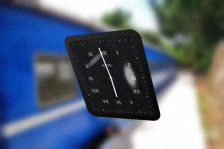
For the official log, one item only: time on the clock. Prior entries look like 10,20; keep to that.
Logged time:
5,59
